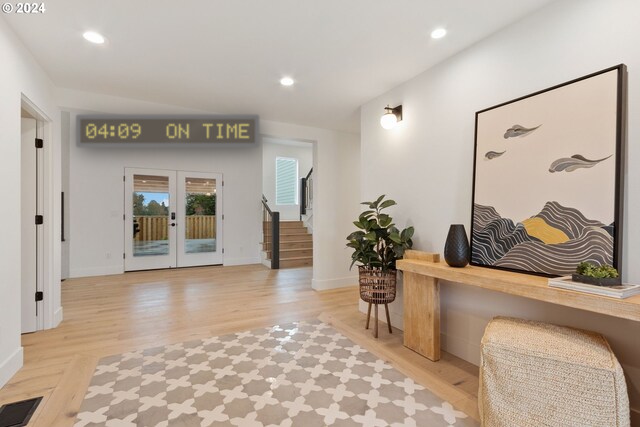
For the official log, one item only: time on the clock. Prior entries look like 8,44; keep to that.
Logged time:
4,09
